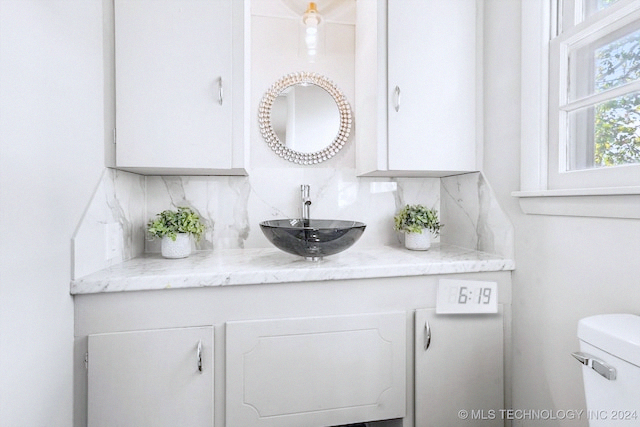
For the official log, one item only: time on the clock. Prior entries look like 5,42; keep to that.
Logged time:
6,19
